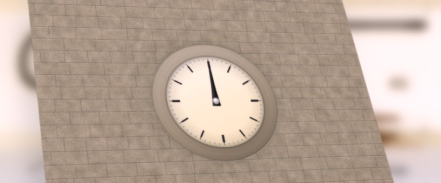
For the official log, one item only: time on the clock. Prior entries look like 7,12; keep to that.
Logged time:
12,00
